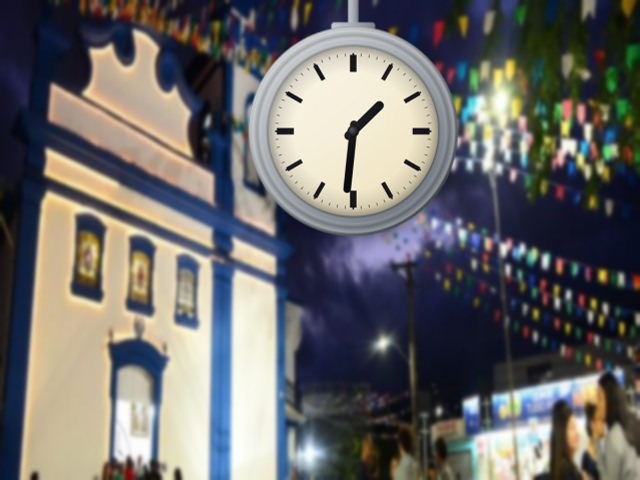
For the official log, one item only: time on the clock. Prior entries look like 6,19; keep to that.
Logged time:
1,31
